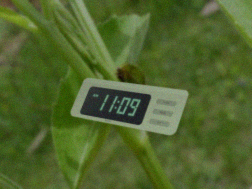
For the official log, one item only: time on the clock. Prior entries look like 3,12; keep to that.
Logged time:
11,09
